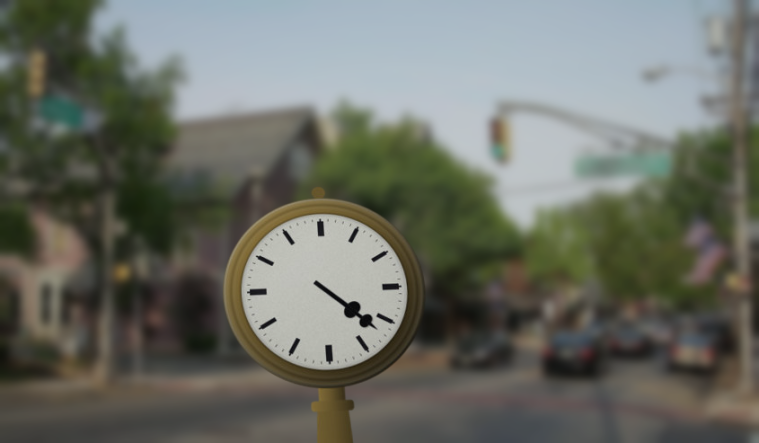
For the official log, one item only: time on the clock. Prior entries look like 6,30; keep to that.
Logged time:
4,22
